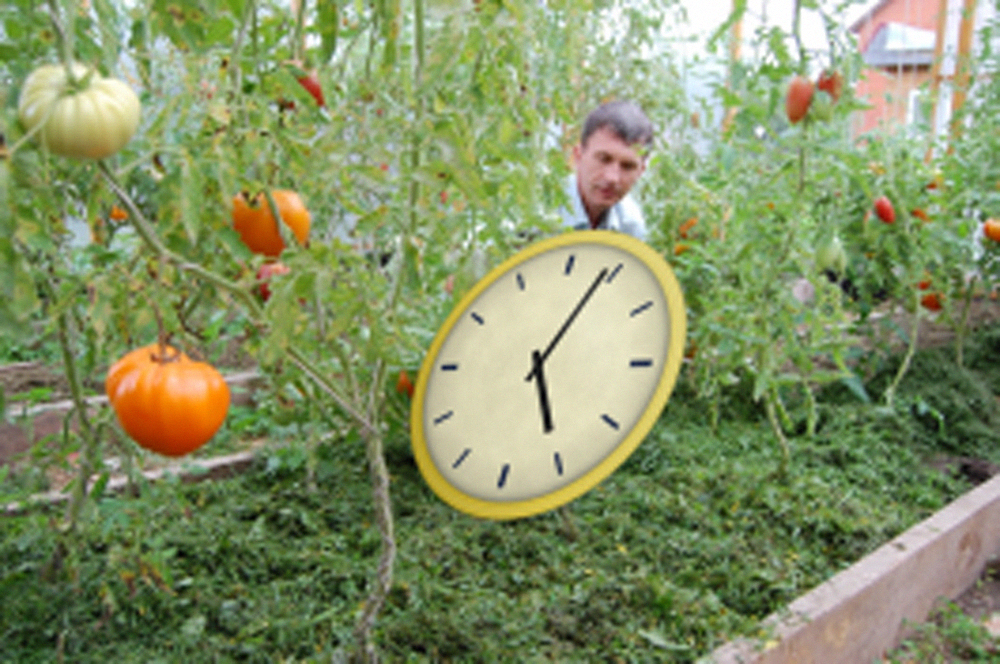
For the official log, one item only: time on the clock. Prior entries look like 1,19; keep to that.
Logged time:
5,04
